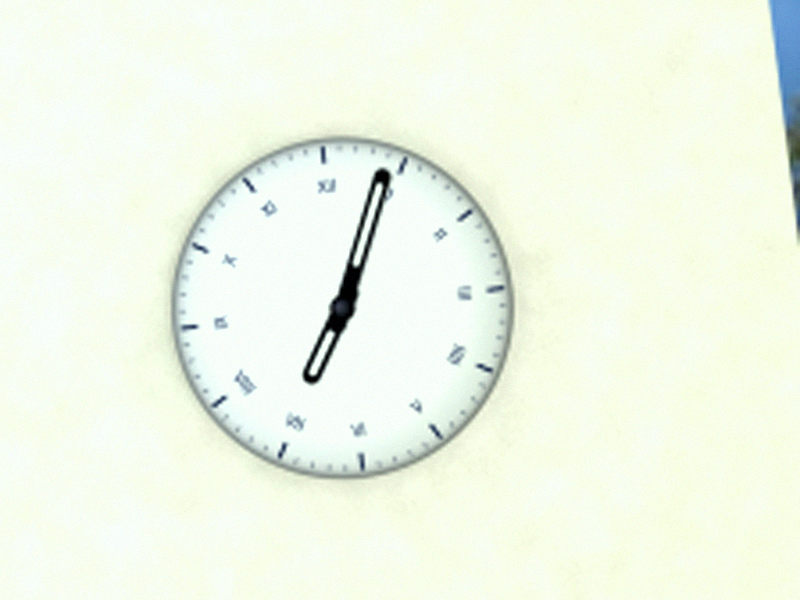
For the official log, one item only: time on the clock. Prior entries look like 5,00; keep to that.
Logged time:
7,04
